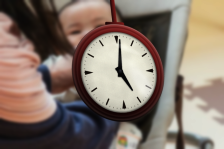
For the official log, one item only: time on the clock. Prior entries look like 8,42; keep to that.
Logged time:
5,01
